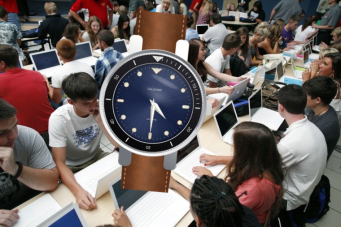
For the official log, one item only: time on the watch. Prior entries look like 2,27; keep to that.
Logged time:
4,30
